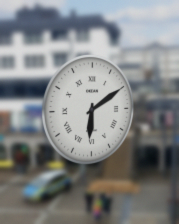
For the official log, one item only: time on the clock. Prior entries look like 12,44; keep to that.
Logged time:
6,10
